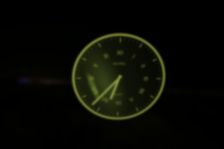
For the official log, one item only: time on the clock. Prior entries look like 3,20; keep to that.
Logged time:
6,37
